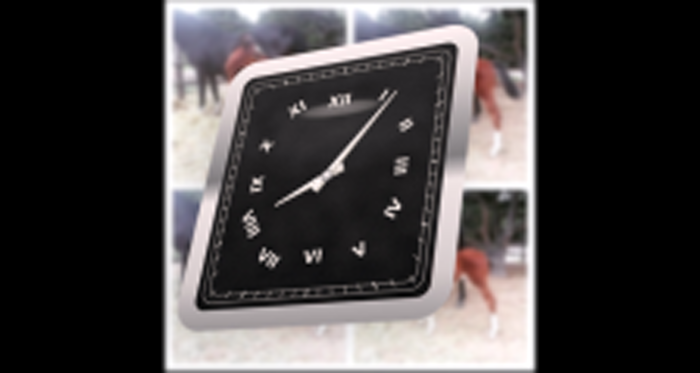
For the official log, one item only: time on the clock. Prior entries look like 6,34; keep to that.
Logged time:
8,06
